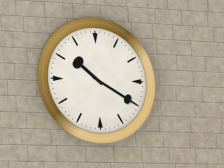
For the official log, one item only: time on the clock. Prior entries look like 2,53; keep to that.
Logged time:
10,20
